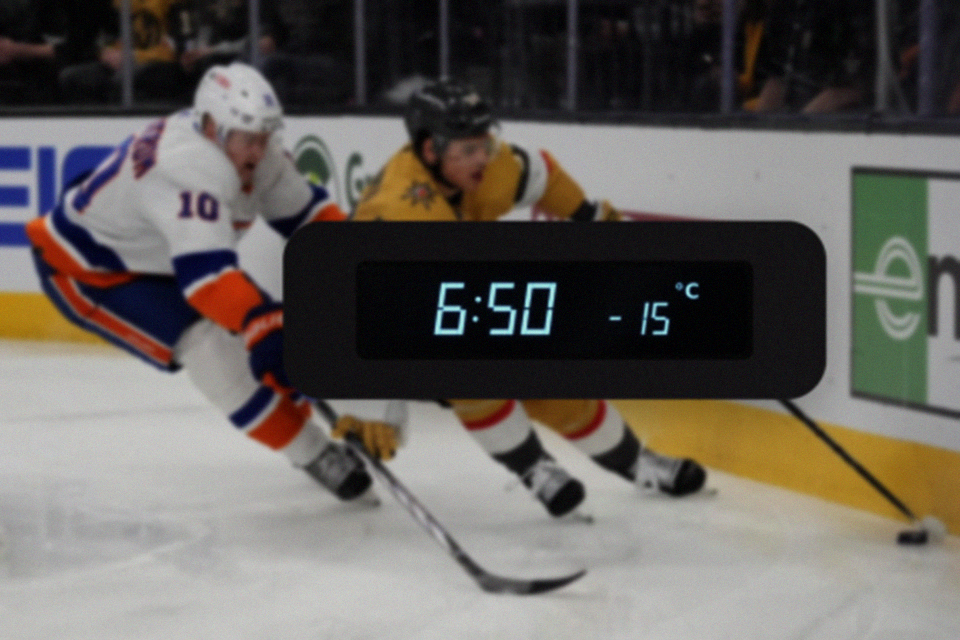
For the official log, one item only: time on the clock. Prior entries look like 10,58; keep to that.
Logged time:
6,50
